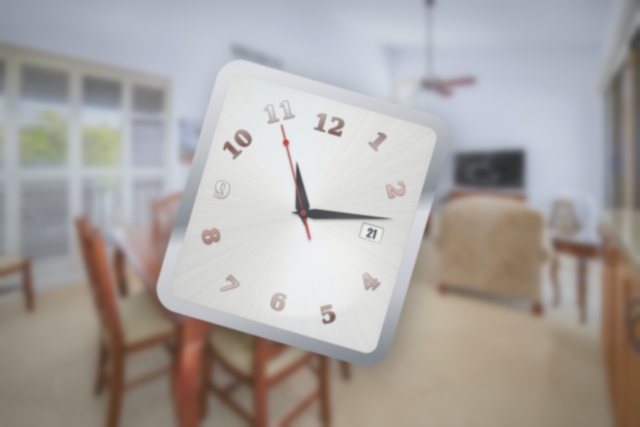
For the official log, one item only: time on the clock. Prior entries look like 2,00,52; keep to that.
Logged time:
11,12,55
